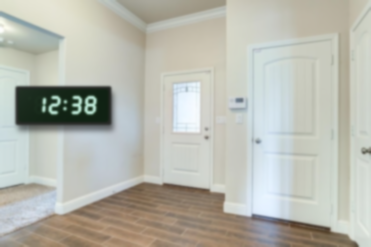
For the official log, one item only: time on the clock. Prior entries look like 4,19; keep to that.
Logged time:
12,38
